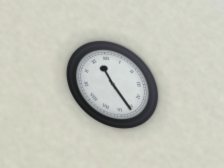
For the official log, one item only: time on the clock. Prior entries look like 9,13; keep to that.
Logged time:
11,26
